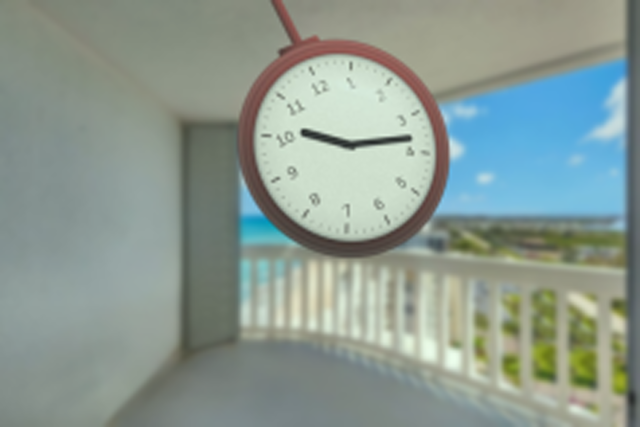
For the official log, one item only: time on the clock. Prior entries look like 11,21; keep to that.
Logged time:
10,18
